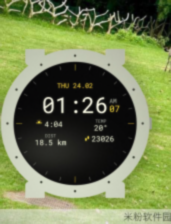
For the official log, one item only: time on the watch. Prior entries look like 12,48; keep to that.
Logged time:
1,26
